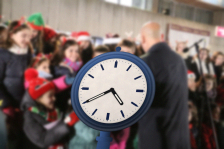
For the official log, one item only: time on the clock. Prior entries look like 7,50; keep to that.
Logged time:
4,40
